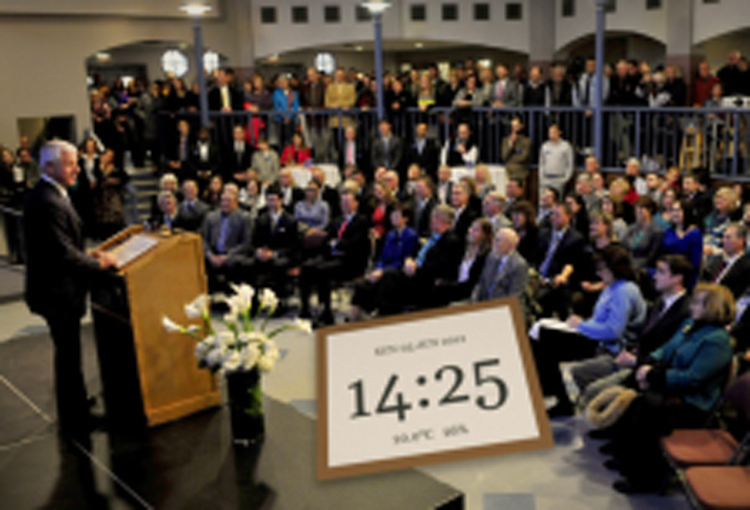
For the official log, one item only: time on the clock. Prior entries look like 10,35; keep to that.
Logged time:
14,25
